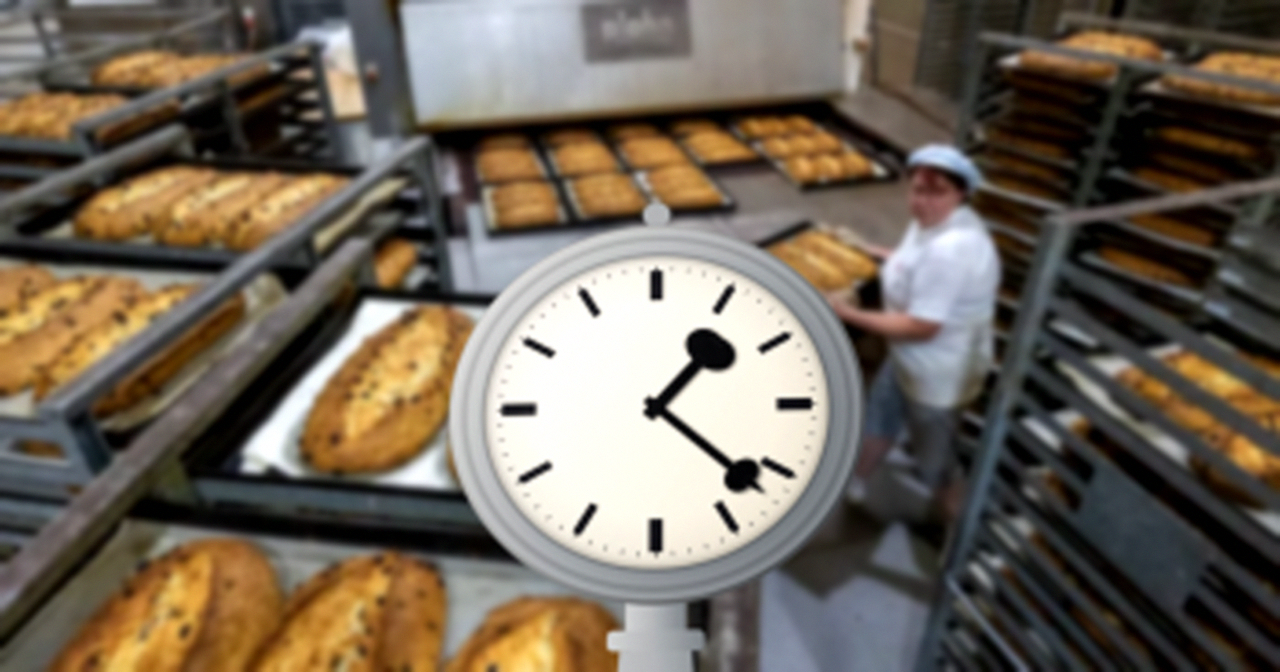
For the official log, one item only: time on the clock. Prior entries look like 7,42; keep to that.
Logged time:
1,22
